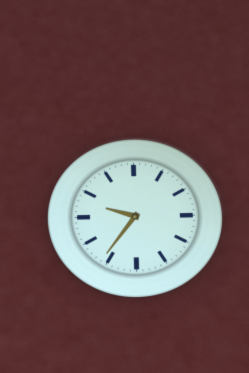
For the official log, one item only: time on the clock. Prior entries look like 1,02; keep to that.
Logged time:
9,36
